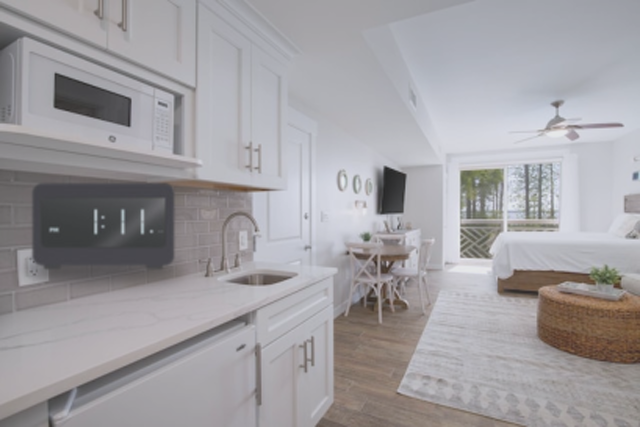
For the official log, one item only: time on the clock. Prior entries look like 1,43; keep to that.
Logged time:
1,11
